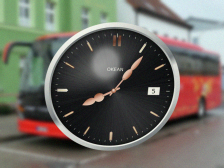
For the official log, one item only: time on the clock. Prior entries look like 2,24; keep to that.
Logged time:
8,06
